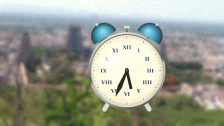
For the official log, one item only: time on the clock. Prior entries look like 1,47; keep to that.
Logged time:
5,34
